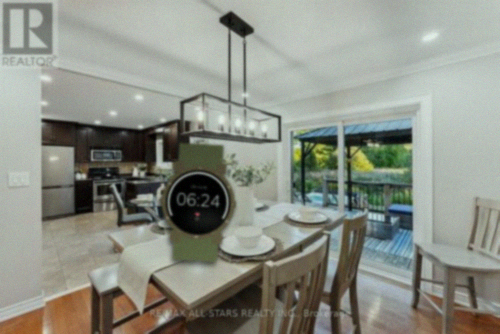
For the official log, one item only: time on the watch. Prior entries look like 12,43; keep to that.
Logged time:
6,24
